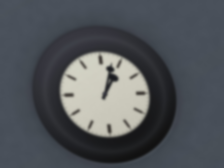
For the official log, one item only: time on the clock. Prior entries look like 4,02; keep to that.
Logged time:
1,03
